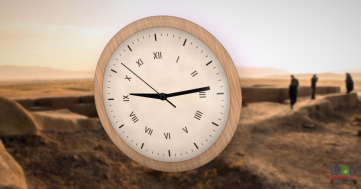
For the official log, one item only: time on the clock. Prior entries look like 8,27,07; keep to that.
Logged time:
9,13,52
